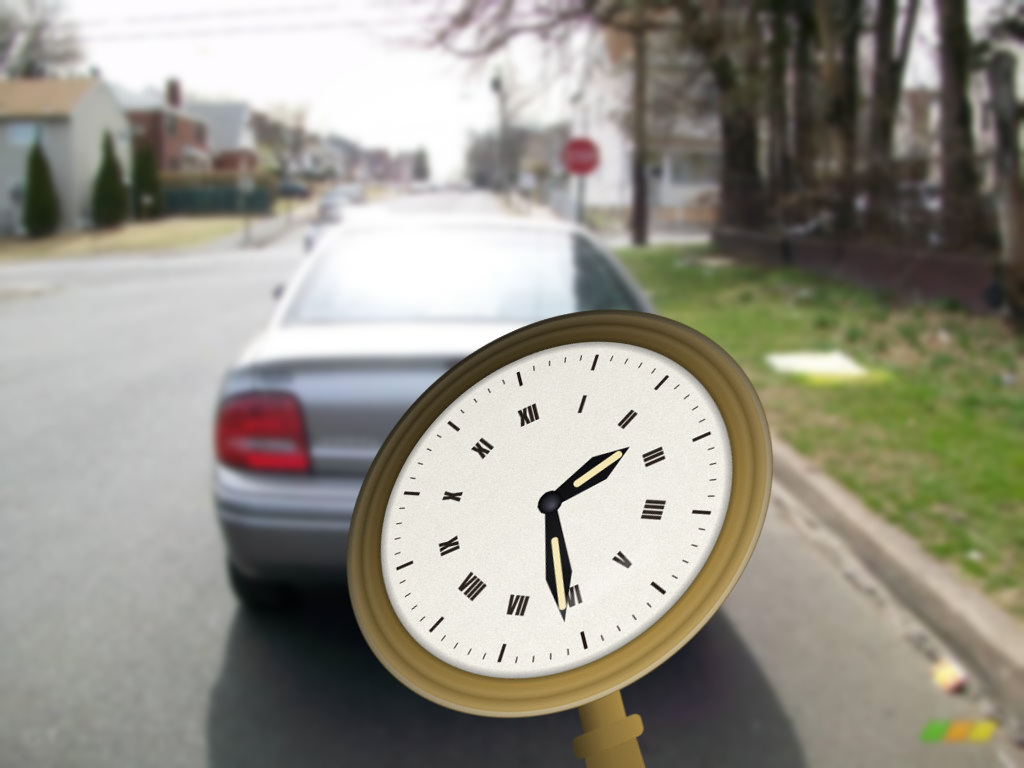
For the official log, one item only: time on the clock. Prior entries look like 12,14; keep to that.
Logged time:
2,31
